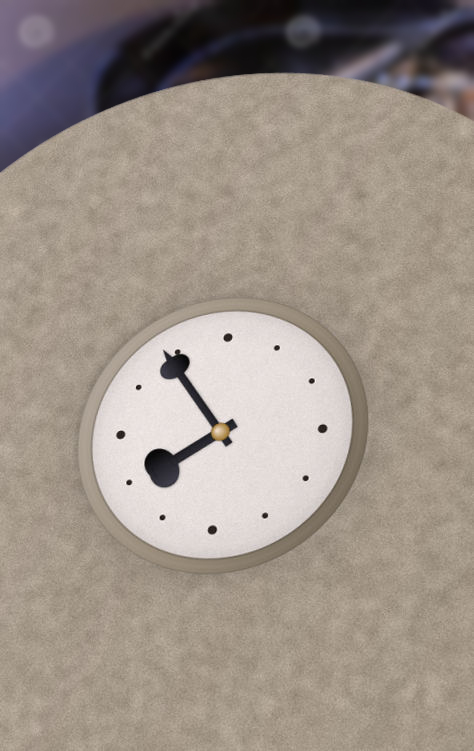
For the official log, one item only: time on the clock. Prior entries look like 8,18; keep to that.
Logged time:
7,54
